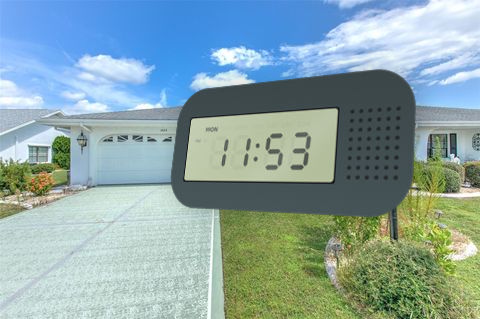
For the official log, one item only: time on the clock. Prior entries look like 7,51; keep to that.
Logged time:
11,53
